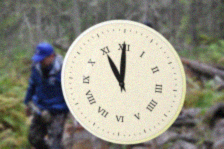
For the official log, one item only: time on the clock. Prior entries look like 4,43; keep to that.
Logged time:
11,00
